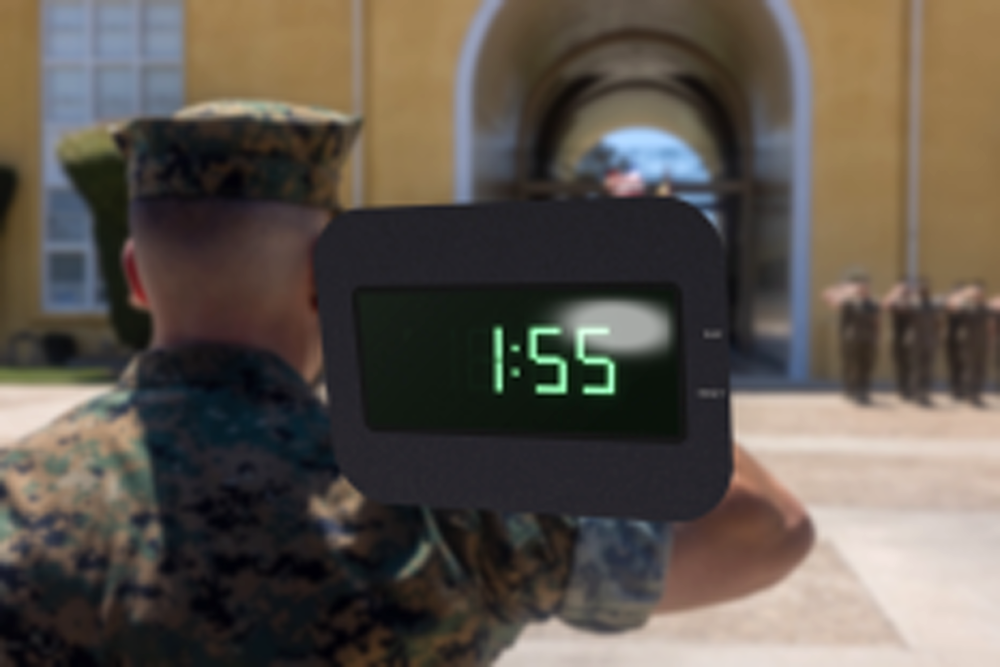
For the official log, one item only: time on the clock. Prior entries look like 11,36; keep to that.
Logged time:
1,55
